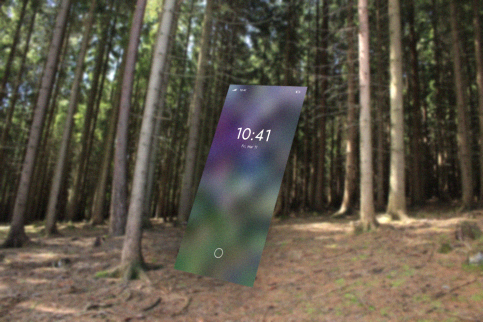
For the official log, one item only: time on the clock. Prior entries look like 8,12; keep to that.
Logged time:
10,41
